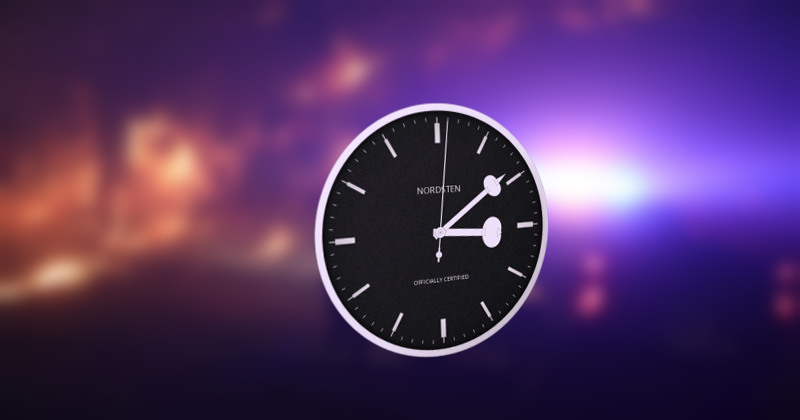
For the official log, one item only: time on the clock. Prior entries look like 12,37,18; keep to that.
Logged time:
3,09,01
